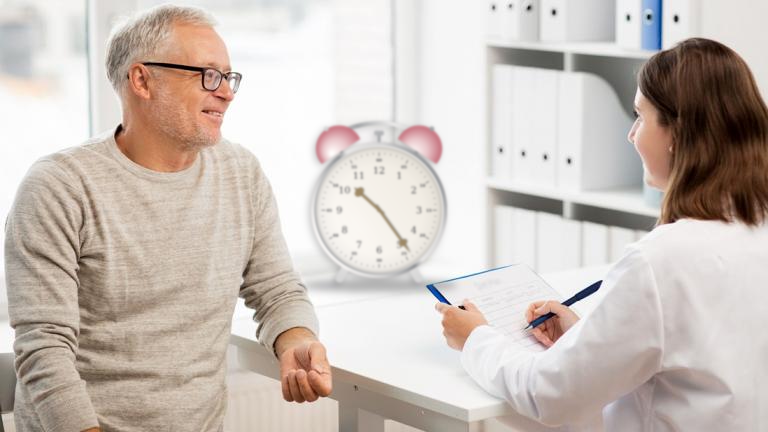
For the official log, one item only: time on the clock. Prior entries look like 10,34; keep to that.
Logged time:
10,24
